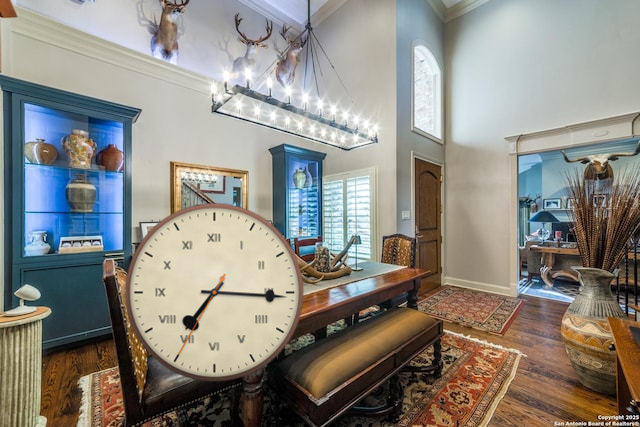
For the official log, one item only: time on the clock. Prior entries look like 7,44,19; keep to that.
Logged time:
7,15,35
